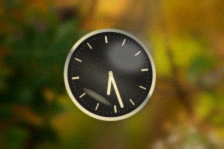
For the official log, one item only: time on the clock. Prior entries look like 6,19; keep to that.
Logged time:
6,28
